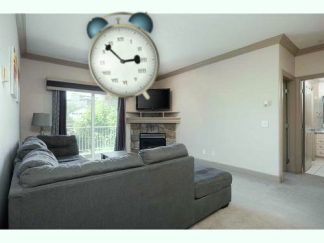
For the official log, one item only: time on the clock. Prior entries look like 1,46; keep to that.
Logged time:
2,53
